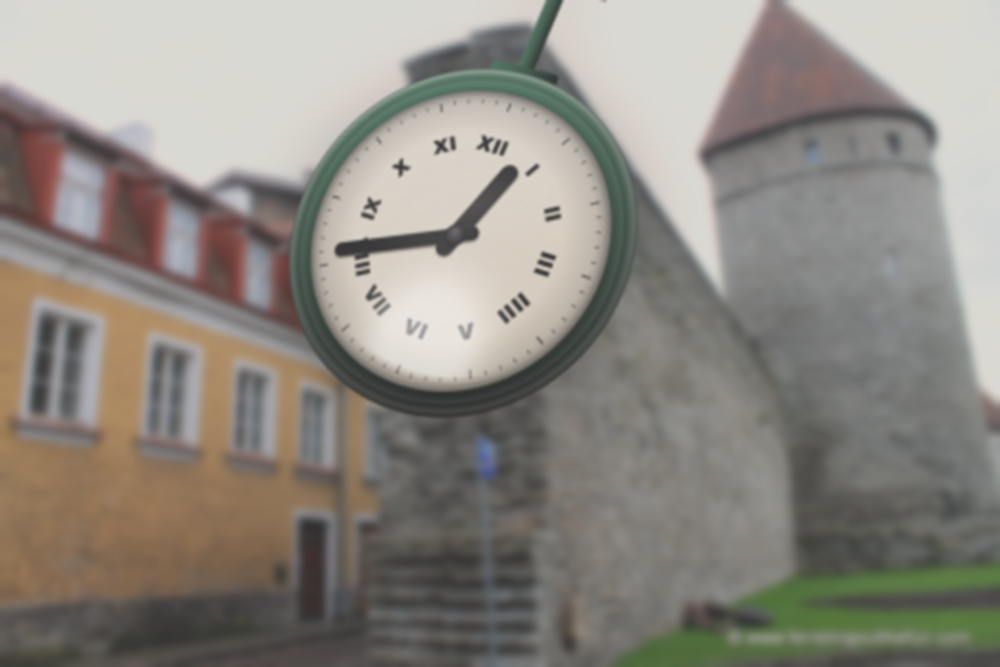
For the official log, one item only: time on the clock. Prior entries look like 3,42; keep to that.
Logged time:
12,41
